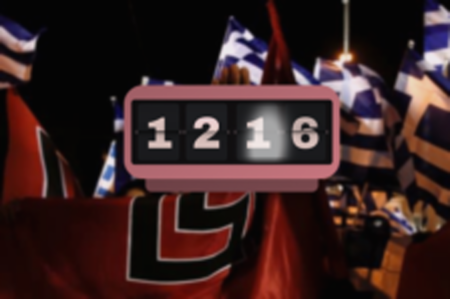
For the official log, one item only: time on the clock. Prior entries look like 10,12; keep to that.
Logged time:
12,16
